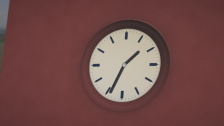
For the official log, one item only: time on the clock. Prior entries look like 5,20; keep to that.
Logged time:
1,34
